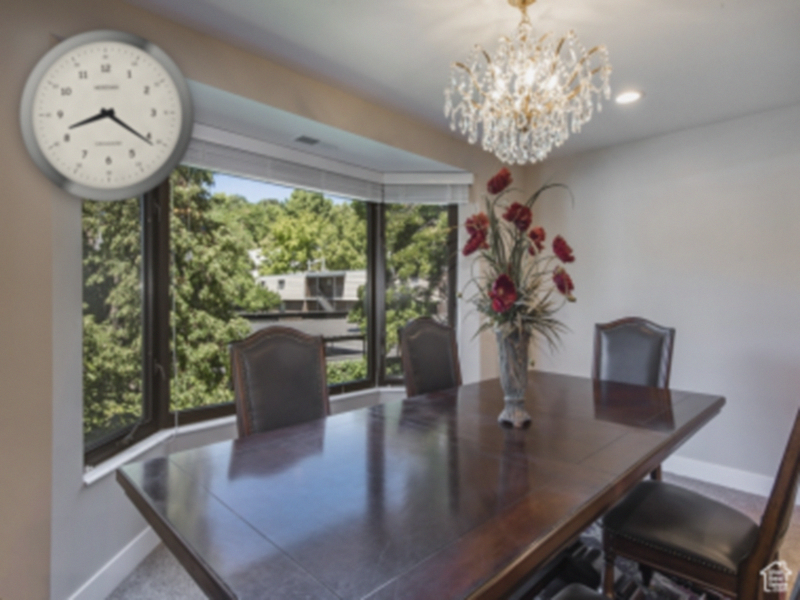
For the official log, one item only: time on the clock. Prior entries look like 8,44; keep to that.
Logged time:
8,21
